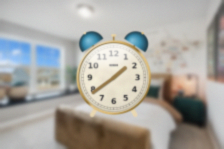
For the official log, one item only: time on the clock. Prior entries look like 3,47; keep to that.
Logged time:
1,39
